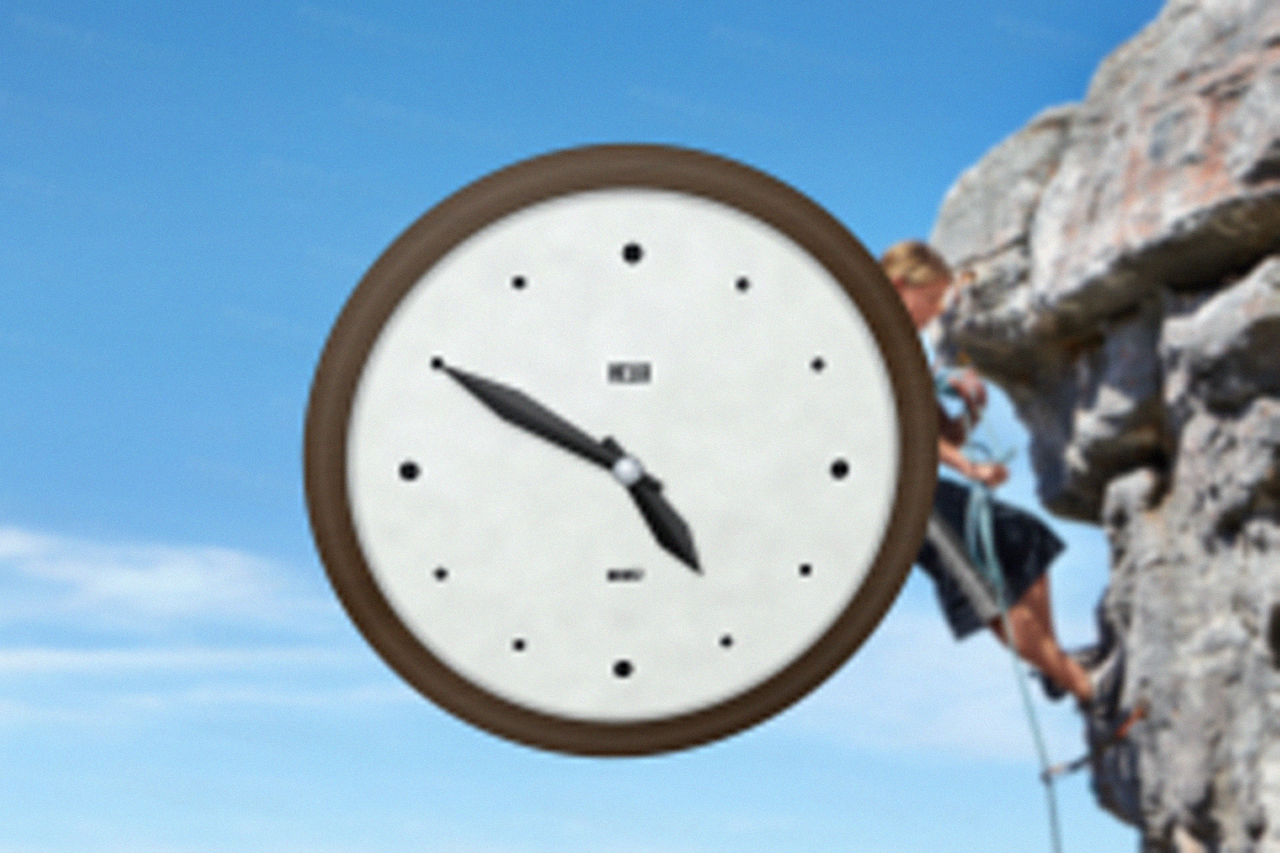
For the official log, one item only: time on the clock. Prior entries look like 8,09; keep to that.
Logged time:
4,50
